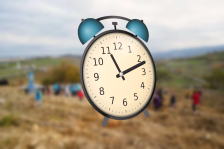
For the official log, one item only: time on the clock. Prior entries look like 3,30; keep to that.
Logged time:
11,12
